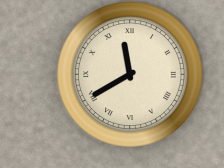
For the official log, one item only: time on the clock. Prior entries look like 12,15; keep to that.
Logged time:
11,40
